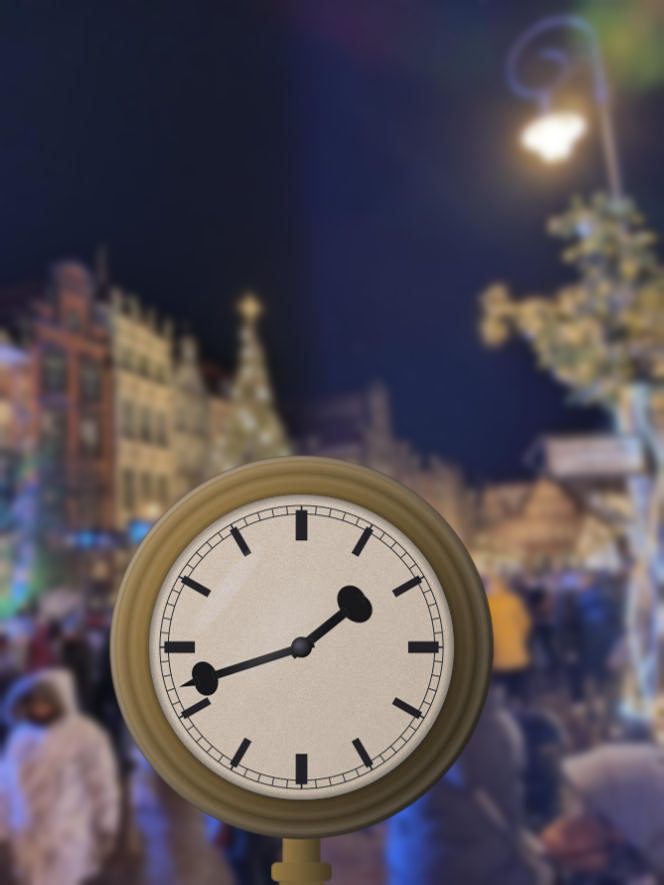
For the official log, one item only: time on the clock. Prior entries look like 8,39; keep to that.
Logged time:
1,42
